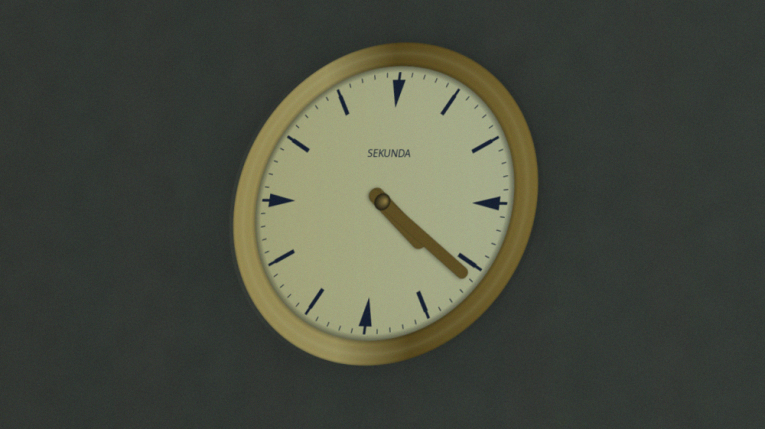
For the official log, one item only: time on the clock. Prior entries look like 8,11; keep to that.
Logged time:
4,21
